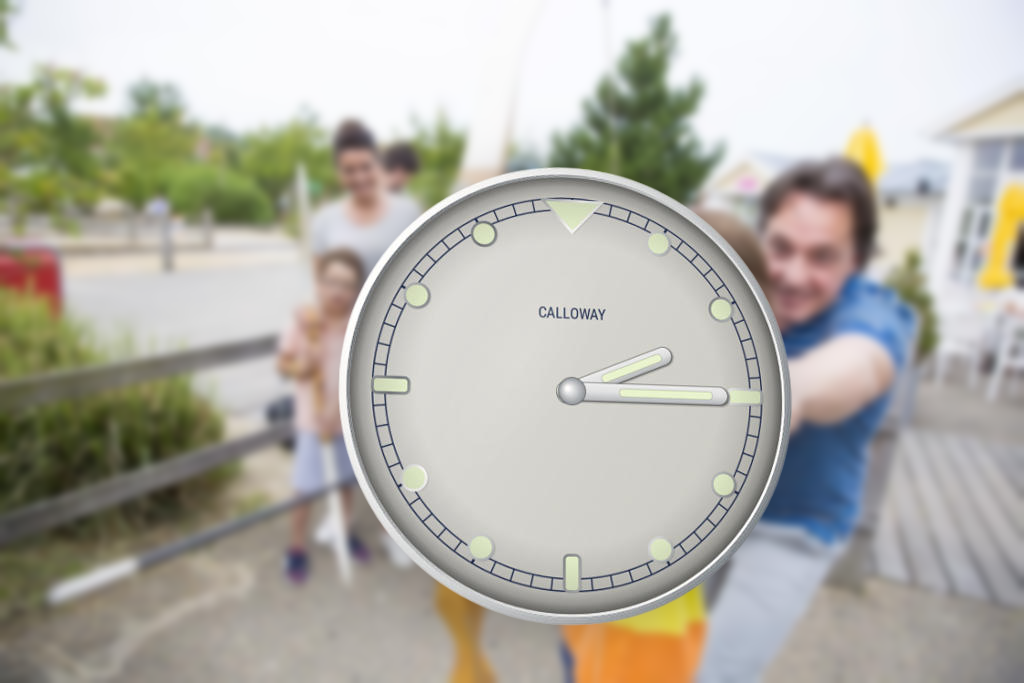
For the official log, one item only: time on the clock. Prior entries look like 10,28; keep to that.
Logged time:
2,15
